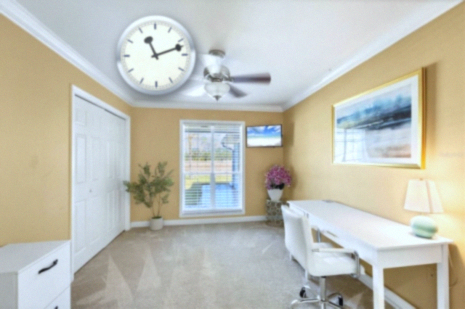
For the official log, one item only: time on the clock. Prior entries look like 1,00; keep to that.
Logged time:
11,12
